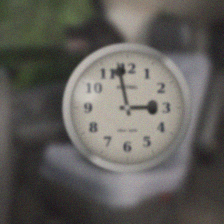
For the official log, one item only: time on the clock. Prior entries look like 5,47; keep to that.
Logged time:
2,58
